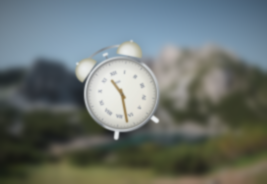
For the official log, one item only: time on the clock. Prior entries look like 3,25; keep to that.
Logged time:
11,32
